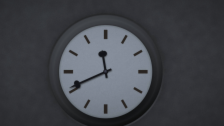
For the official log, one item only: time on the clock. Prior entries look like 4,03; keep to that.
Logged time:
11,41
